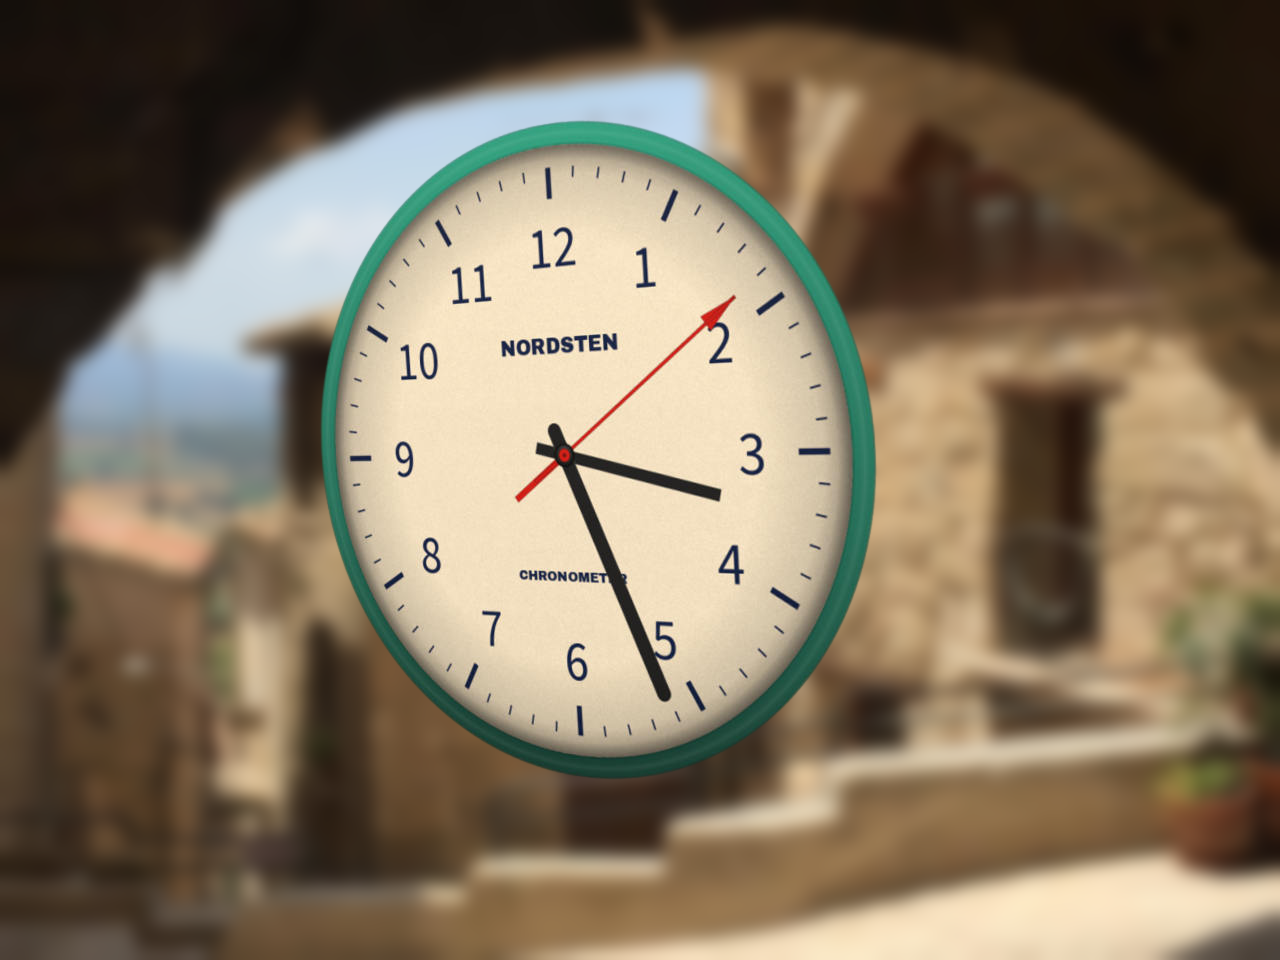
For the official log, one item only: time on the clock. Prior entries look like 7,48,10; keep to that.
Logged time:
3,26,09
